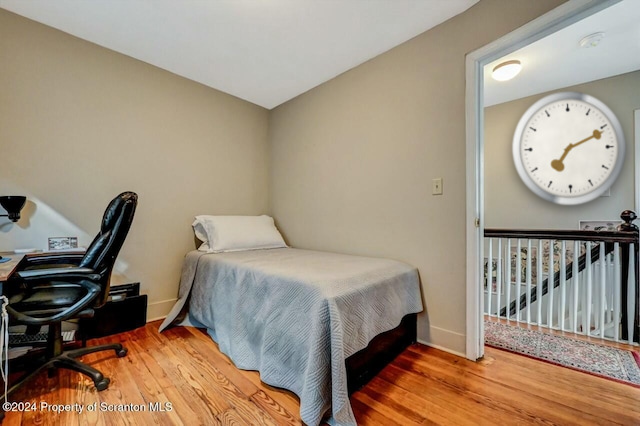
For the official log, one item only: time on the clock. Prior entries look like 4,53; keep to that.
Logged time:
7,11
